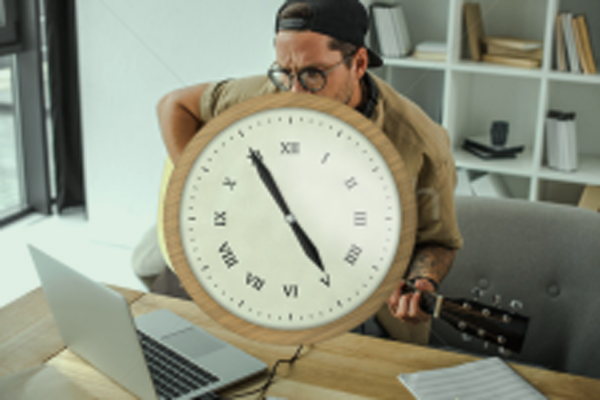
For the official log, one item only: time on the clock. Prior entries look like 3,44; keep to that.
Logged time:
4,55
